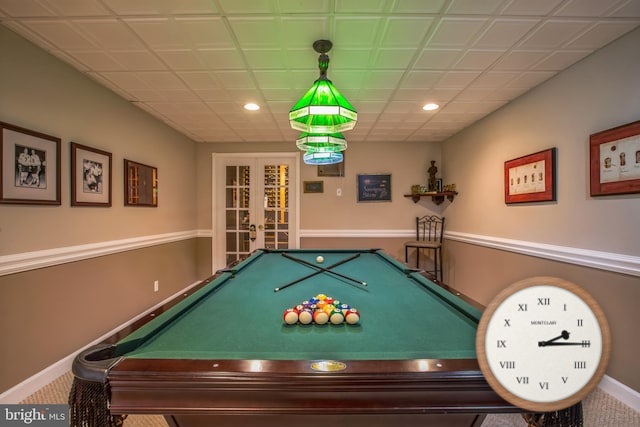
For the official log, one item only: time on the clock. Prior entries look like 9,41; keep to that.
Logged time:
2,15
